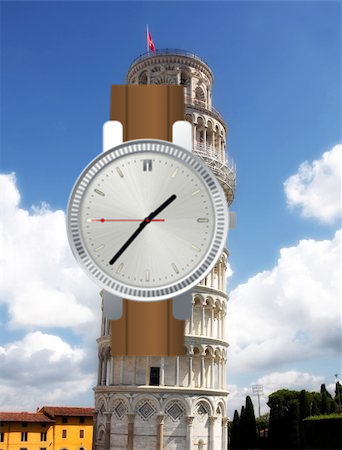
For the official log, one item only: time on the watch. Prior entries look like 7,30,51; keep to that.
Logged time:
1,36,45
